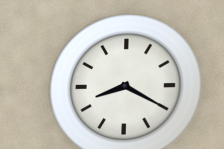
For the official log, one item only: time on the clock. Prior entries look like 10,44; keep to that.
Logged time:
8,20
